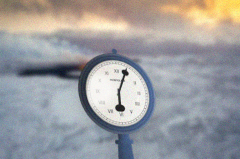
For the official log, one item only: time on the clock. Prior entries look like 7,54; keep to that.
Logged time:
6,04
